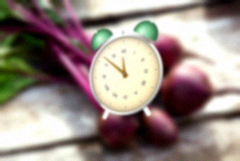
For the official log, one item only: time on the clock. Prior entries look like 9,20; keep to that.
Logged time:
11,52
